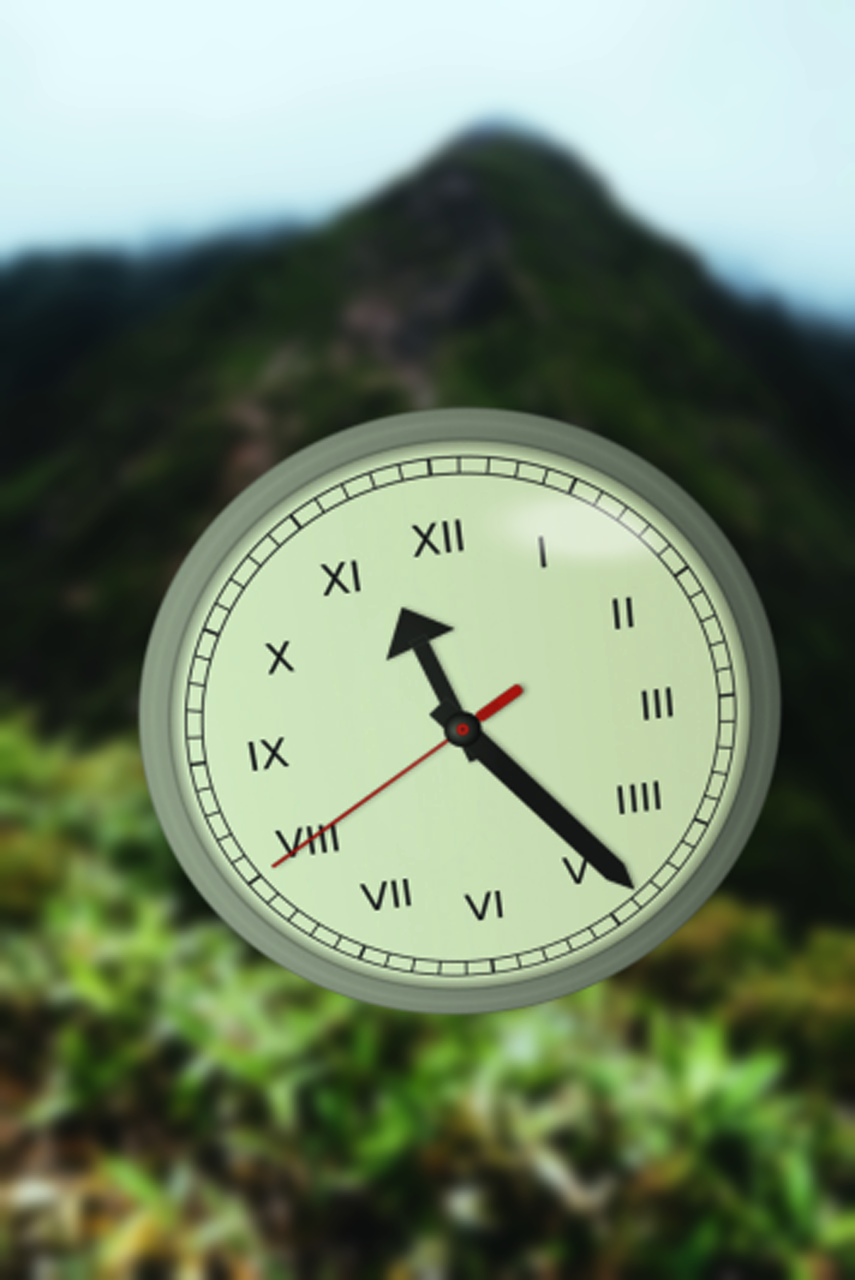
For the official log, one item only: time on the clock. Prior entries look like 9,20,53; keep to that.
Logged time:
11,23,40
